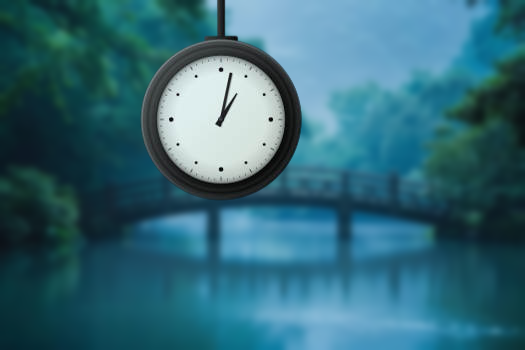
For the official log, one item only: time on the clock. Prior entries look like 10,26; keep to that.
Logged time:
1,02
